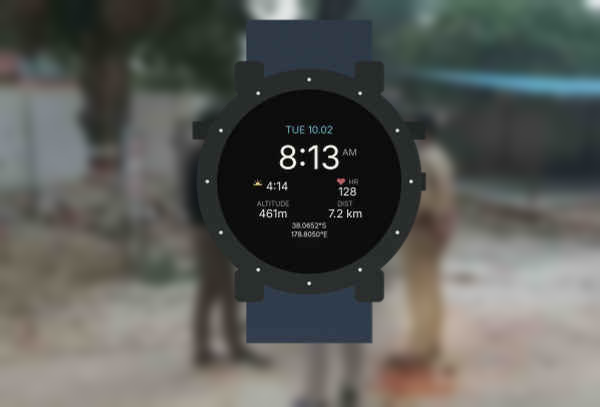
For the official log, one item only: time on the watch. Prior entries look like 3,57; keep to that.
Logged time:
8,13
